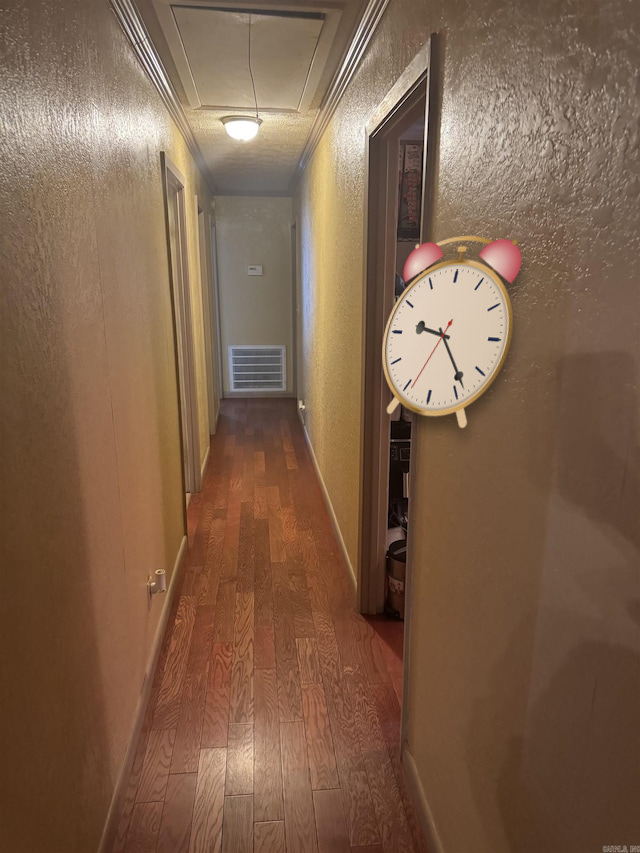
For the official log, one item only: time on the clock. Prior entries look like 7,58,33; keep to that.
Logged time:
9,23,34
